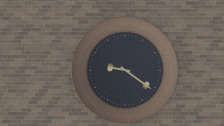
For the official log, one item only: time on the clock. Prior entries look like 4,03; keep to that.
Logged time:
9,21
